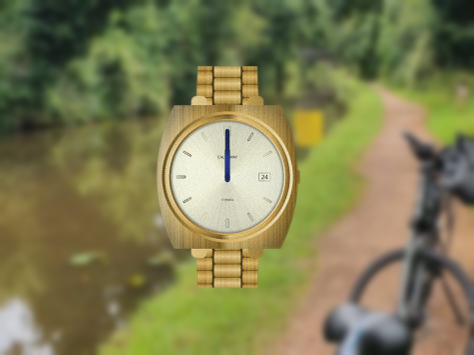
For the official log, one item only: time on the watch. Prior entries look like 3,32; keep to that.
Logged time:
12,00
